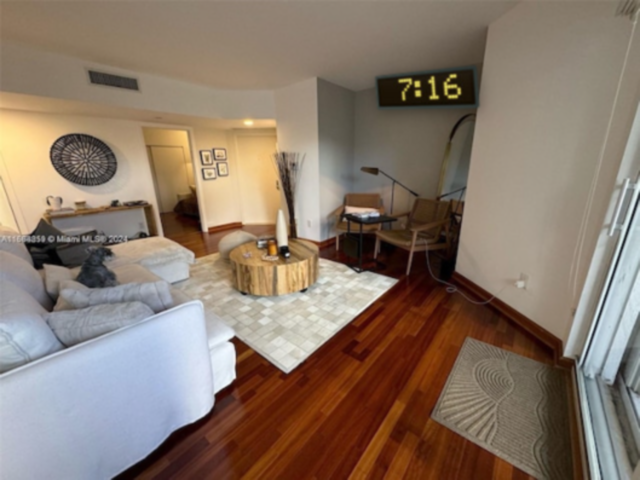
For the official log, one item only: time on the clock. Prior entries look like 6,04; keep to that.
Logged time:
7,16
